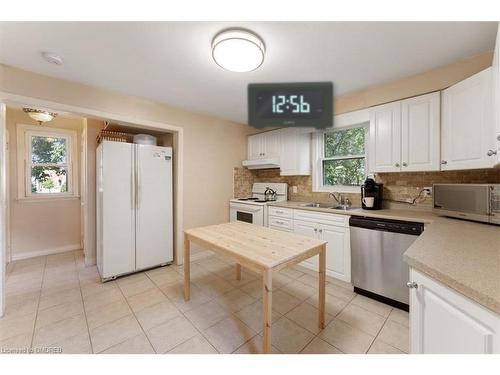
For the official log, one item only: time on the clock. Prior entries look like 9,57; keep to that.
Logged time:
12,56
